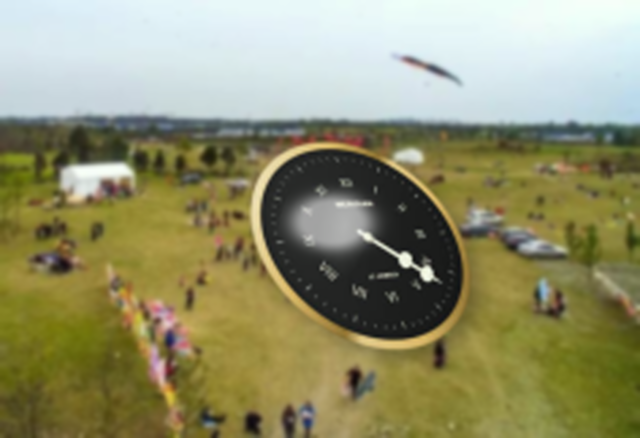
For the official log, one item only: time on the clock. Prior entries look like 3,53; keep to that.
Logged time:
4,22
